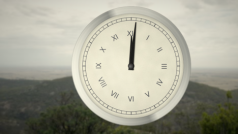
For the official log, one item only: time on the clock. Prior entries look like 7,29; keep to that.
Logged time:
12,01
